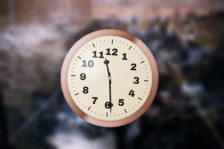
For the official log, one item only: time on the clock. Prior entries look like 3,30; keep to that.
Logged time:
11,29
